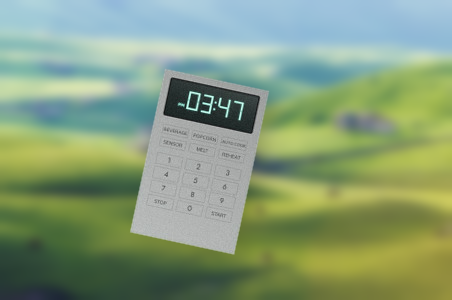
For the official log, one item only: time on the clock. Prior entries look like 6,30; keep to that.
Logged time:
3,47
